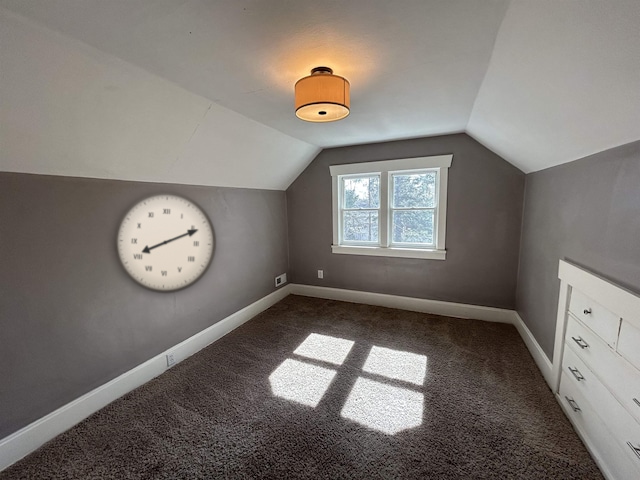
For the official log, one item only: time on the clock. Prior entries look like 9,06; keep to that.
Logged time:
8,11
